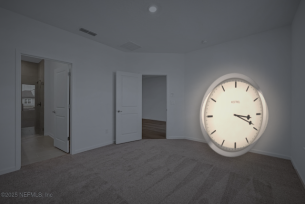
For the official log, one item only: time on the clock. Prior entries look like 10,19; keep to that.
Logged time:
3,19
